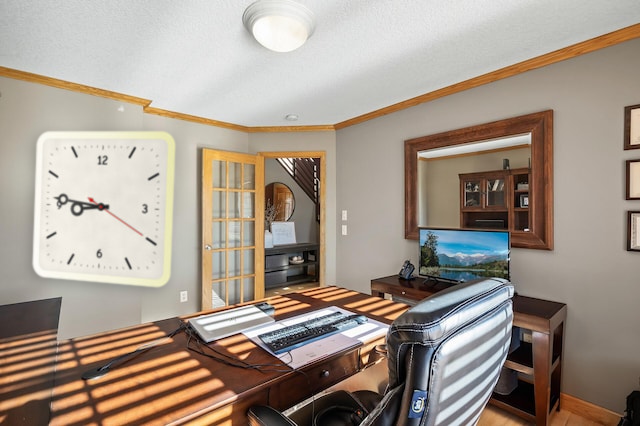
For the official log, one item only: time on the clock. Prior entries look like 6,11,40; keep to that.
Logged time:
8,46,20
